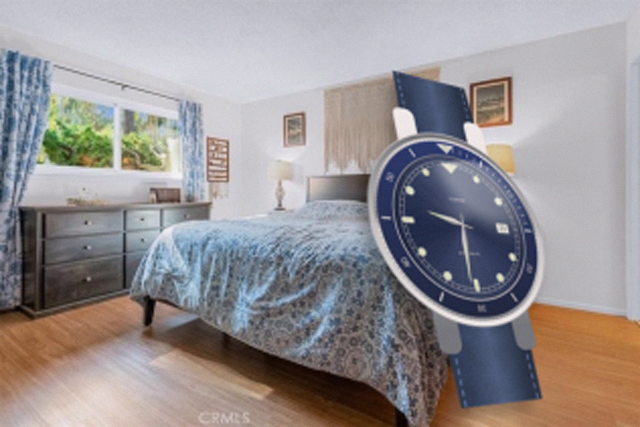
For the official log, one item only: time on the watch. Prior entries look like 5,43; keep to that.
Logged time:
9,31
